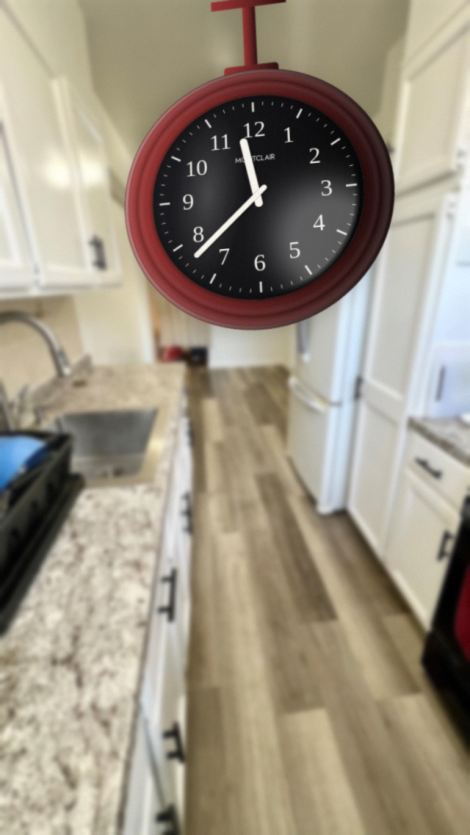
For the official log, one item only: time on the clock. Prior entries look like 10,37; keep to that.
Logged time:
11,38
